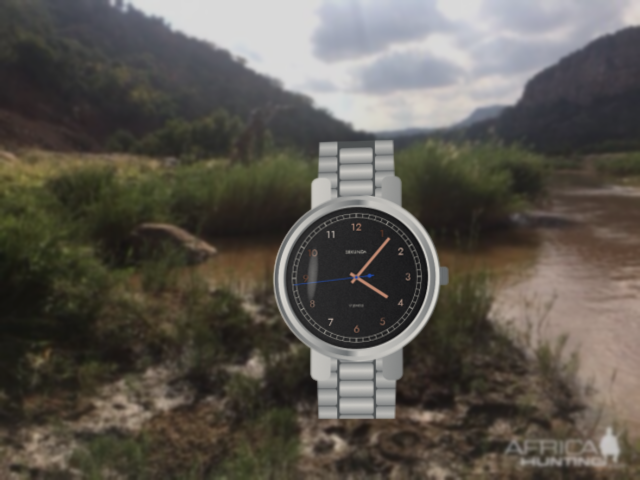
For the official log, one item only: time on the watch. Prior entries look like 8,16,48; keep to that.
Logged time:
4,06,44
